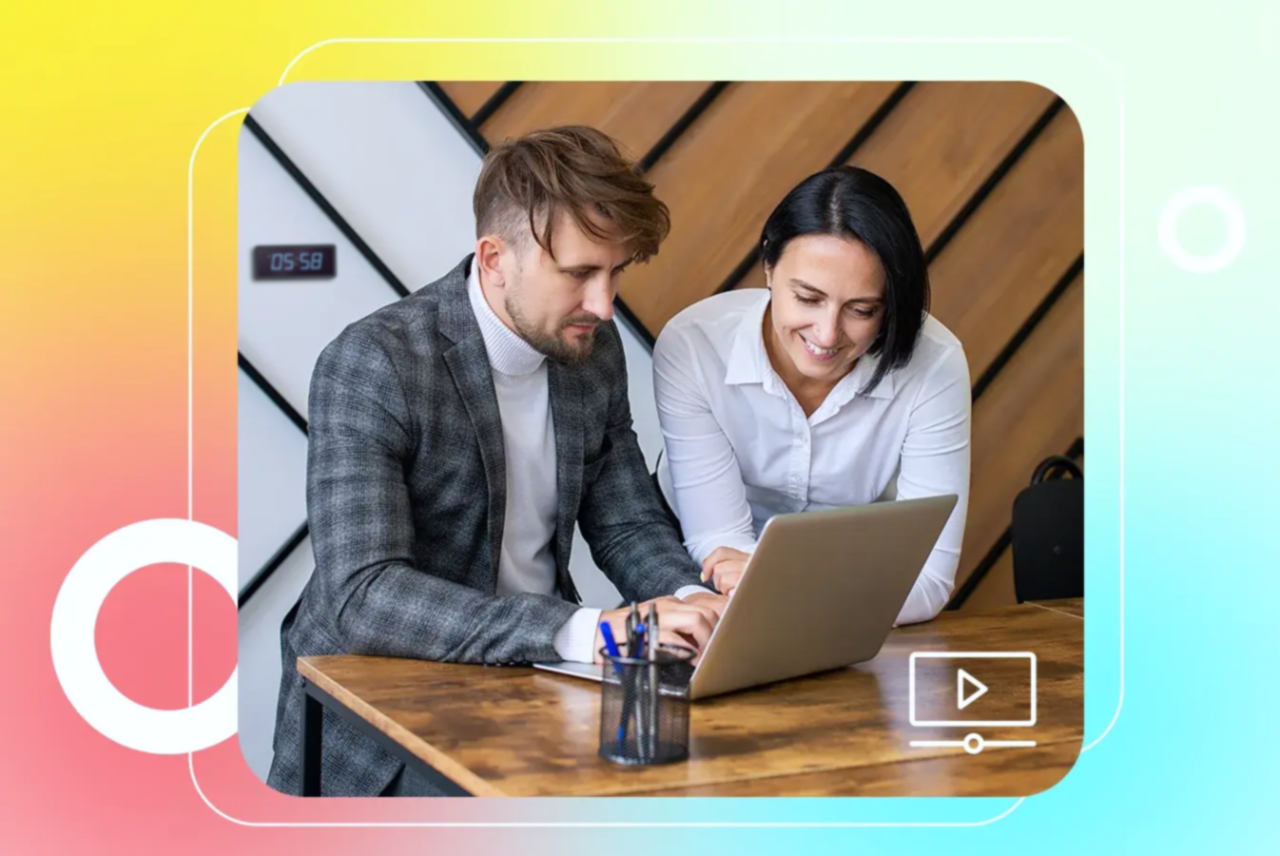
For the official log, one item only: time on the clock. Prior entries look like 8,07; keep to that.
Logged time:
5,58
